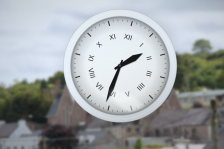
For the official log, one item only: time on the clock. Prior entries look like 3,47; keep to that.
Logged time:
1,31
